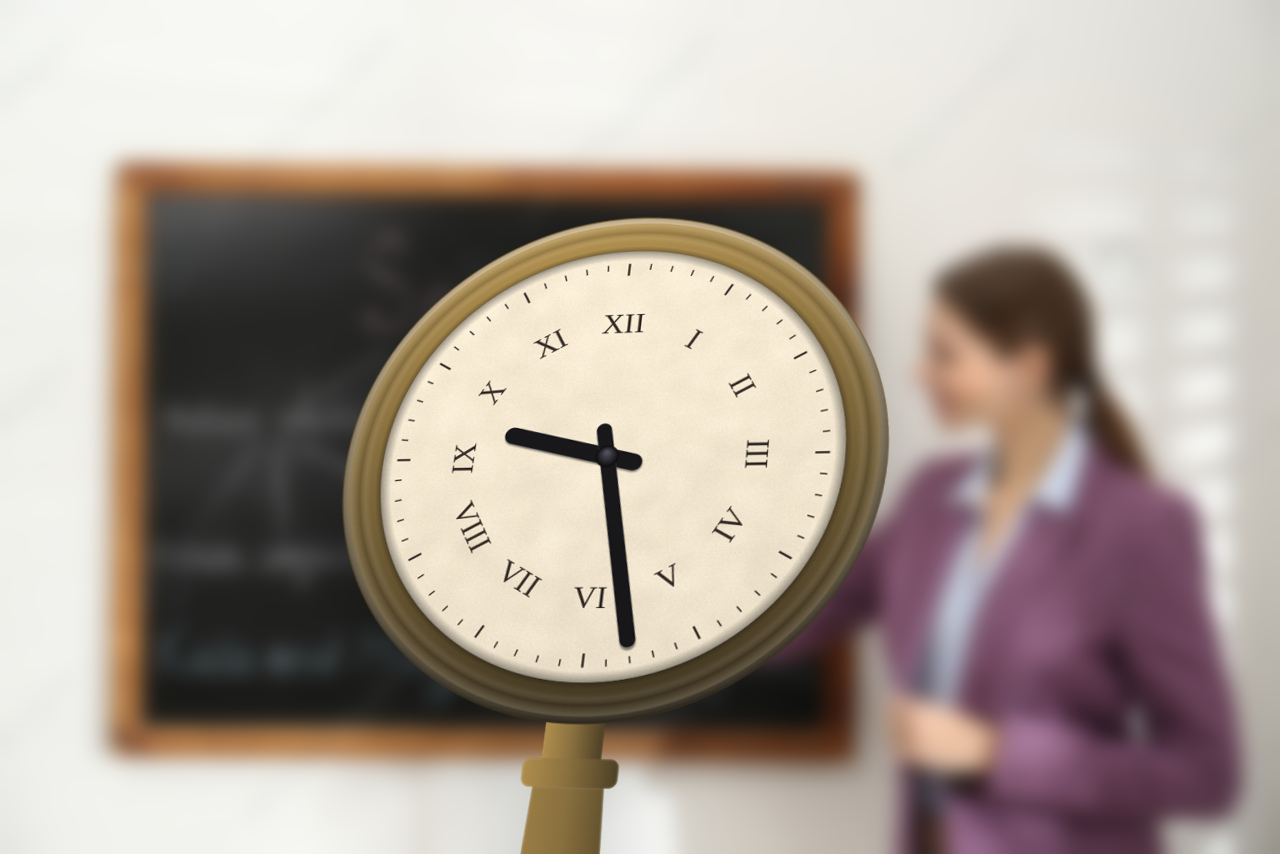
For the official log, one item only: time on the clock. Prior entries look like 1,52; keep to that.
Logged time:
9,28
